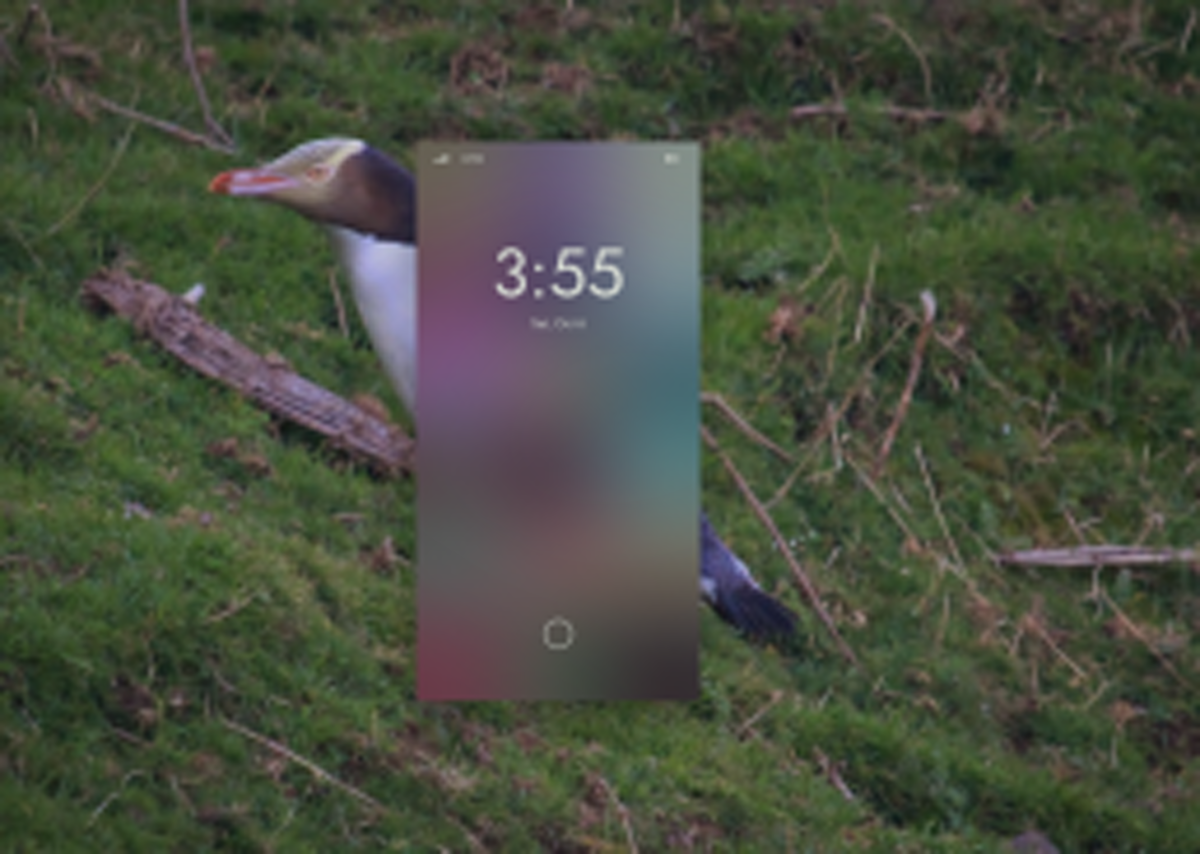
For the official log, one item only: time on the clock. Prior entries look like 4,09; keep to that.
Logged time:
3,55
